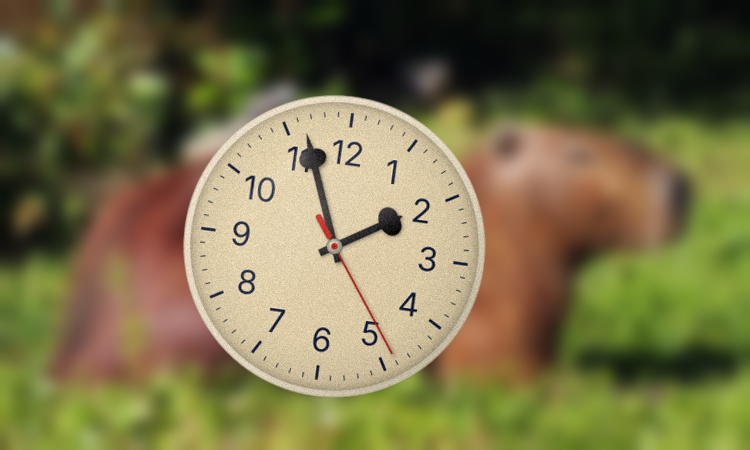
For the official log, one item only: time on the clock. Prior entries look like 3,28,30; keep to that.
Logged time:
1,56,24
